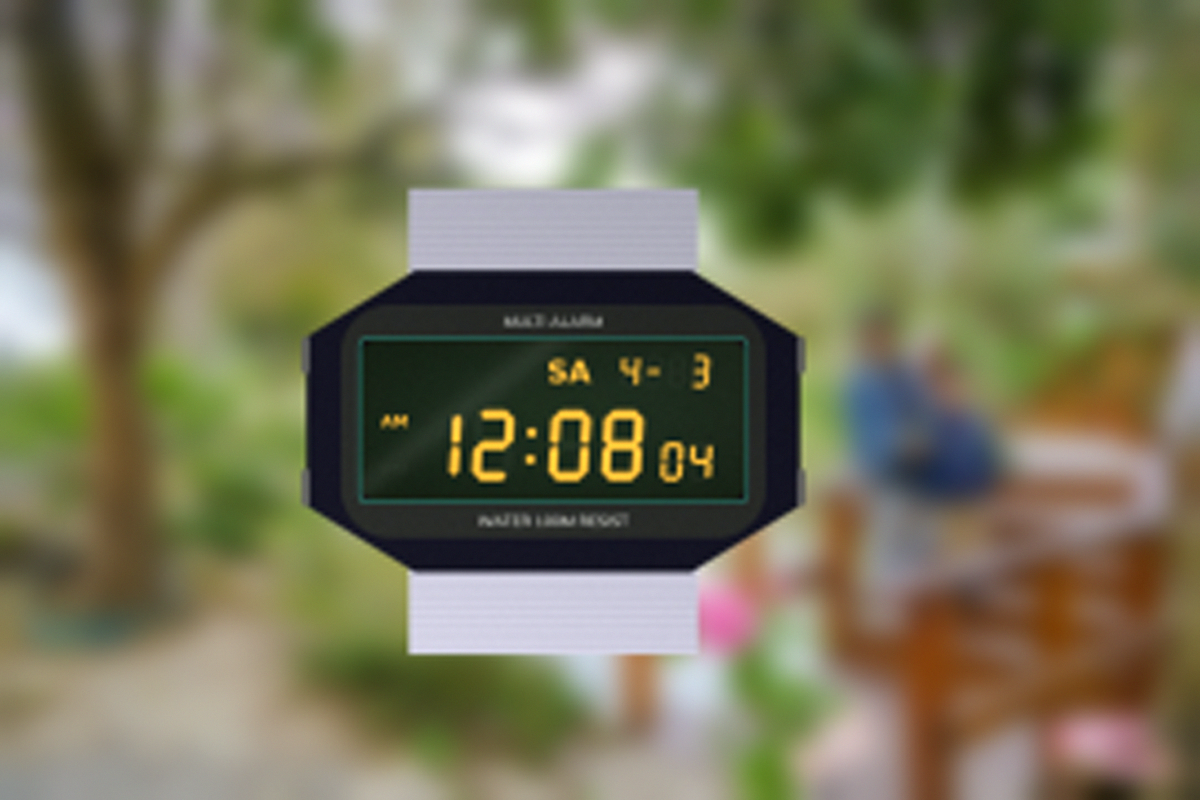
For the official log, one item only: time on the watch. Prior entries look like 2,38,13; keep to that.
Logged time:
12,08,04
